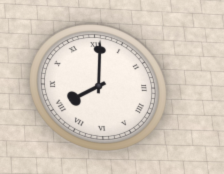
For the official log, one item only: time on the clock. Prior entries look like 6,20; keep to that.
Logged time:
8,01
